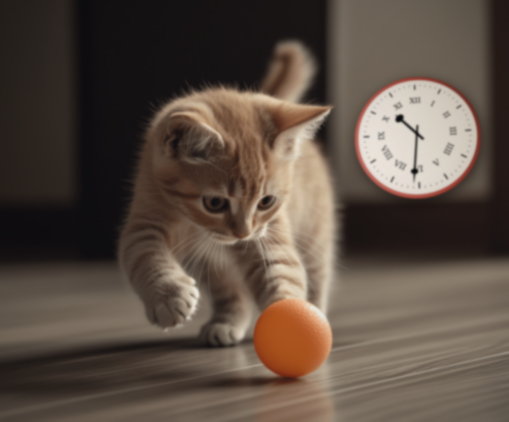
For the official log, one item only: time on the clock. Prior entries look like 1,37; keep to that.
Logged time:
10,31
